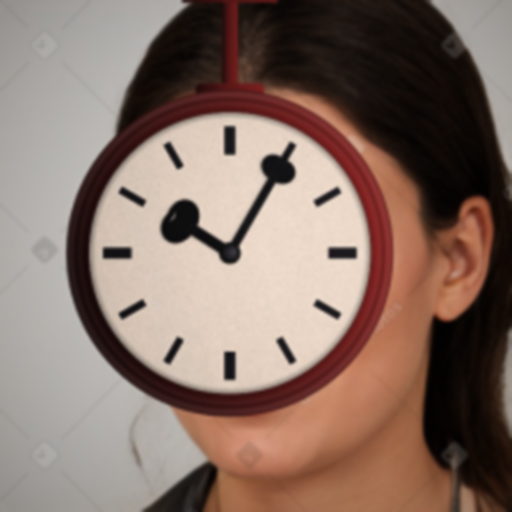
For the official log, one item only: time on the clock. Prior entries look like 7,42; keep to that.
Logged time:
10,05
